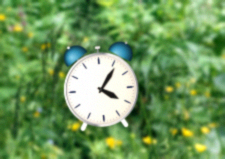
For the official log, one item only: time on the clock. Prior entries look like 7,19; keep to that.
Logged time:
4,06
